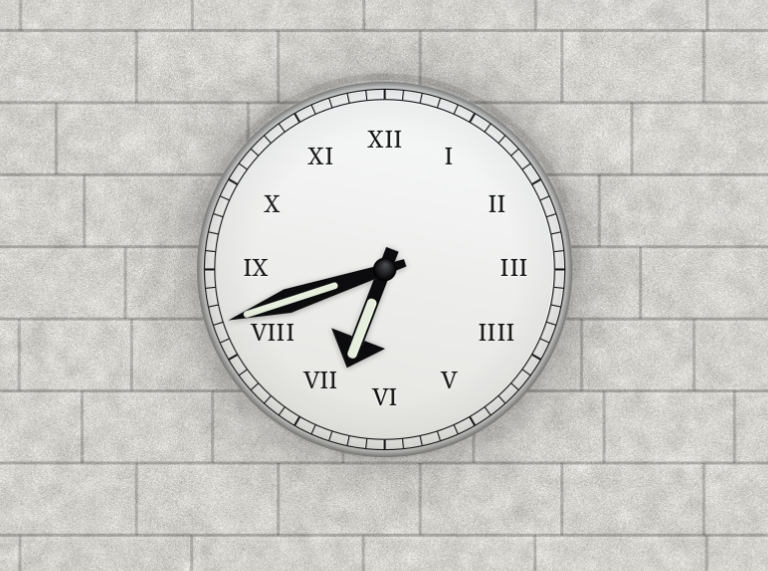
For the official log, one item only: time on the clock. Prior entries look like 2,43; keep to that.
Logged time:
6,42
